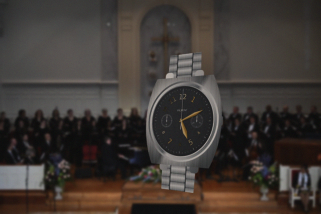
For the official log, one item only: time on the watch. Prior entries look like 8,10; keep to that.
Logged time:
5,11
